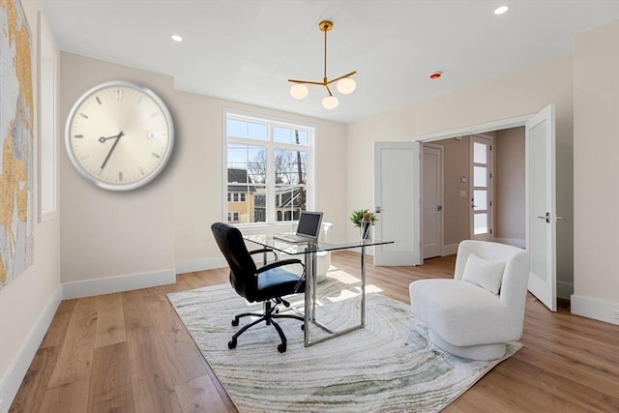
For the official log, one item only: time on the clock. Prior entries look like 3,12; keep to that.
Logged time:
8,35
